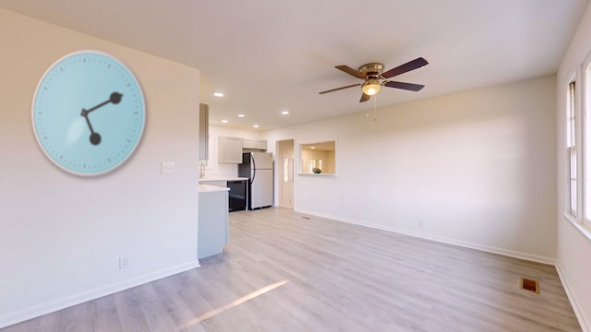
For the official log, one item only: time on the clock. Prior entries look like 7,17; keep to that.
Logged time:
5,11
